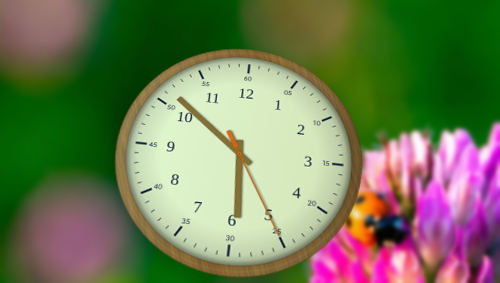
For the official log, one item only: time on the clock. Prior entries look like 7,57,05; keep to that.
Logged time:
5,51,25
